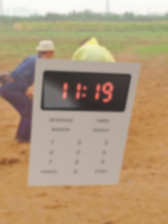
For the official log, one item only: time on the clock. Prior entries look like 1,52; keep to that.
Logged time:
11,19
